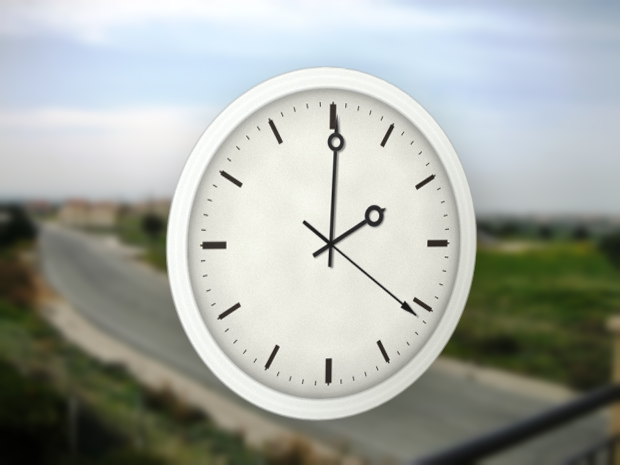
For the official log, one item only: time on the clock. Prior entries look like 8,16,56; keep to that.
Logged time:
2,00,21
